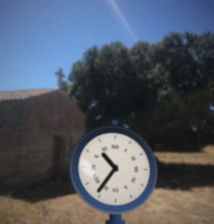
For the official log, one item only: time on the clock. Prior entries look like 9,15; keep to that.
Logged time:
10,36
